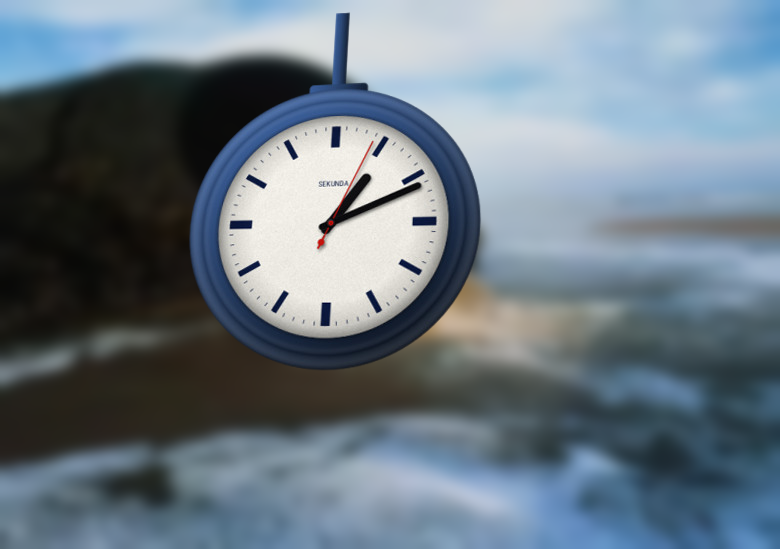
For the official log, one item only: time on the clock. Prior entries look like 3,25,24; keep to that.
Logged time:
1,11,04
